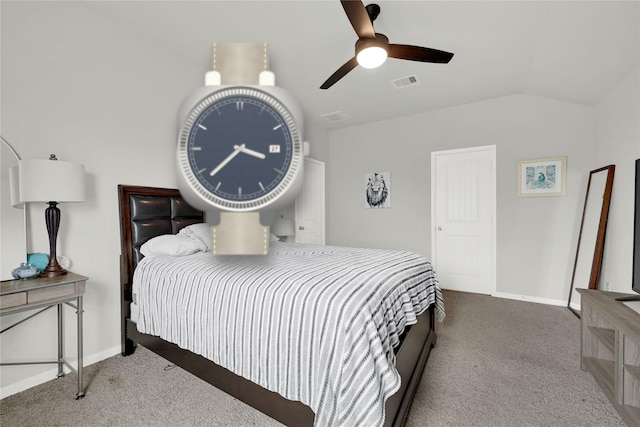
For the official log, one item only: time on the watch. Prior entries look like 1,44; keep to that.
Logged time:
3,38
